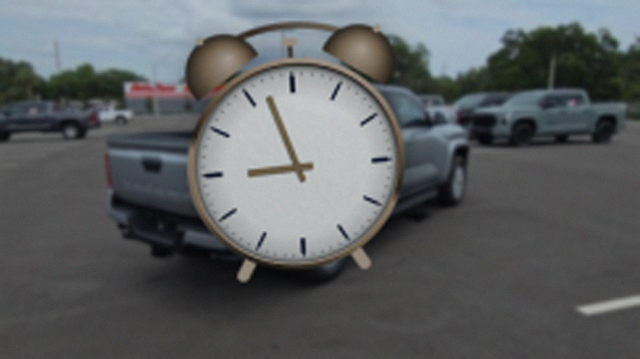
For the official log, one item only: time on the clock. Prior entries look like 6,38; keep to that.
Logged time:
8,57
